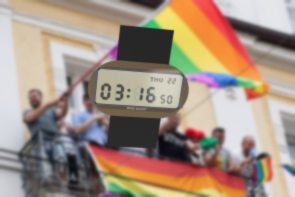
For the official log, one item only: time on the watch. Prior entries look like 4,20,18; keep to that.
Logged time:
3,16,50
